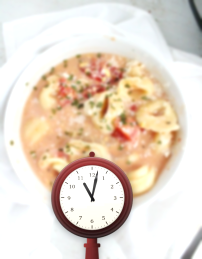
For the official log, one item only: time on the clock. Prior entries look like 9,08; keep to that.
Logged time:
11,02
